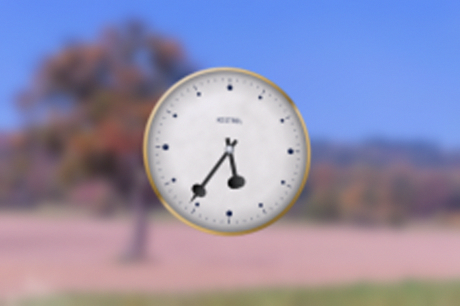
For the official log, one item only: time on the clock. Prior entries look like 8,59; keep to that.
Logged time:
5,36
